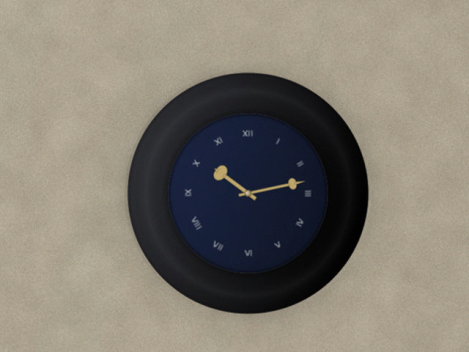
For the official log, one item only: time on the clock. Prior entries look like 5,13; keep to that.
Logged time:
10,13
